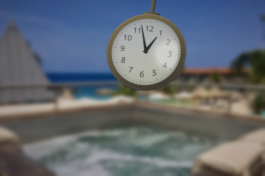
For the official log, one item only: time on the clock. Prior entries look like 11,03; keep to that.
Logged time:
12,57
